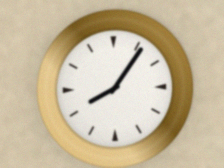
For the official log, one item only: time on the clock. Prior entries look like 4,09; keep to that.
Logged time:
8,06
